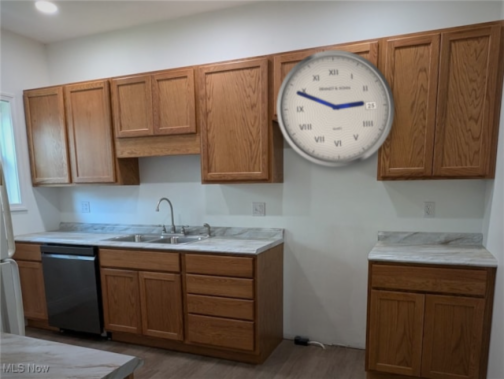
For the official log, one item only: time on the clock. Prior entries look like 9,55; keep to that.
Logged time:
2,49
